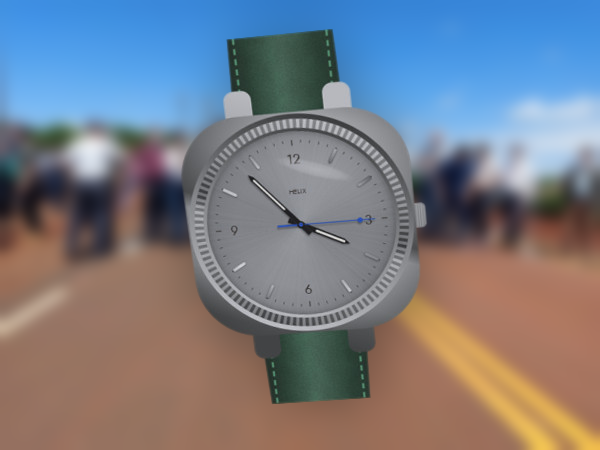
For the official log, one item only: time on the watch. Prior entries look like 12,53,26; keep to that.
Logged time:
3,53,15
